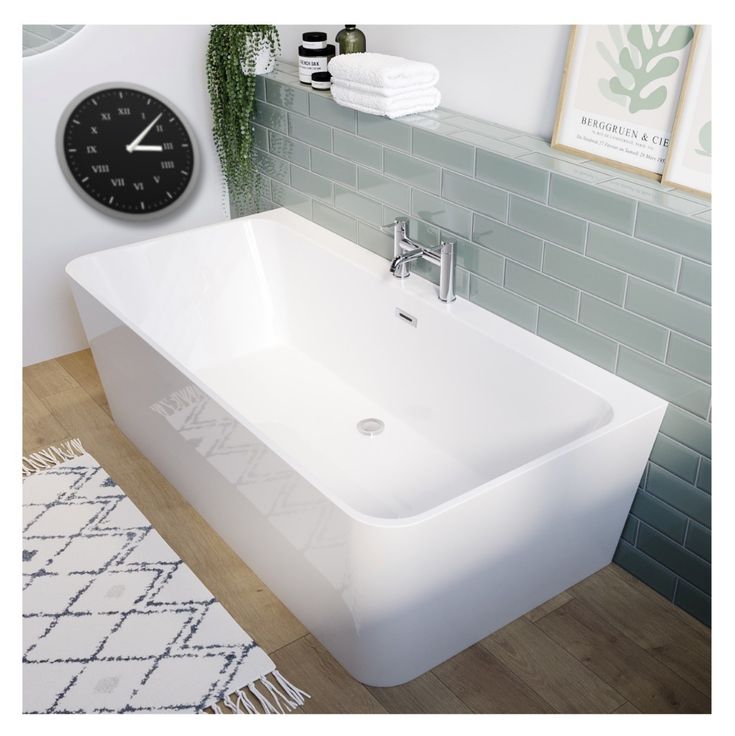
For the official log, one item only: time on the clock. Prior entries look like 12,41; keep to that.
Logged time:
3,08
